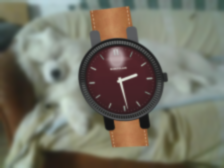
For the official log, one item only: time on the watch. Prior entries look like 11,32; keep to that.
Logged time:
2,29
